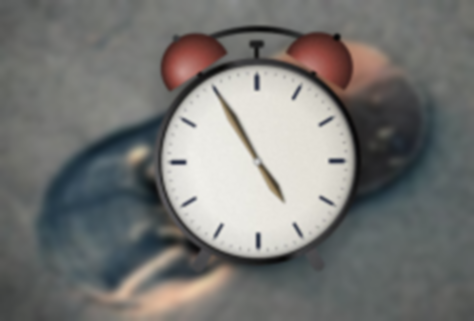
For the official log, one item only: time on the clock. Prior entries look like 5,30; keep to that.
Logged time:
4,55
